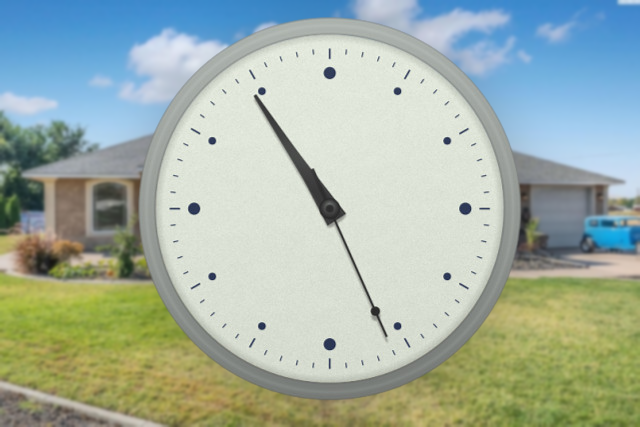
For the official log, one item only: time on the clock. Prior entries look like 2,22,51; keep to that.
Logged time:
10,54,26
